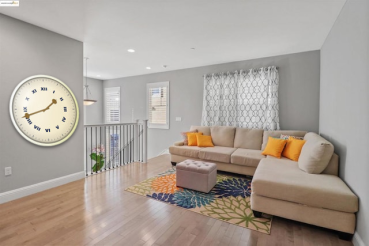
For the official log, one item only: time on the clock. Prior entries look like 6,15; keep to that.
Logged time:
1,42
